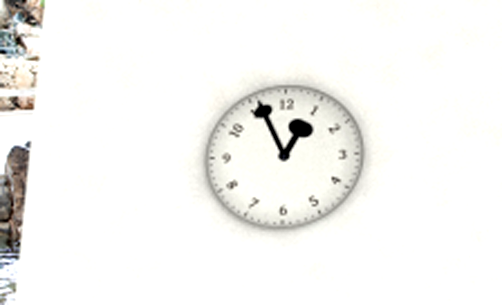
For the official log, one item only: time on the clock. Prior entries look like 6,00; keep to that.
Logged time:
12,56
